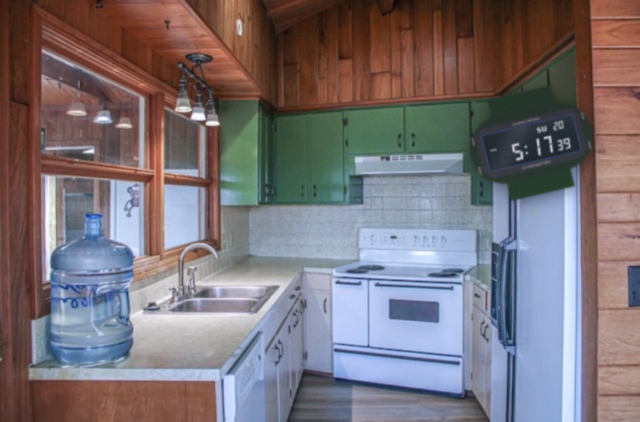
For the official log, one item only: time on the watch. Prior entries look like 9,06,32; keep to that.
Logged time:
5,17,39
